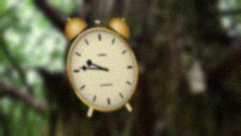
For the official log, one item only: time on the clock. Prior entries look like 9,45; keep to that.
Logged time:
9,46
